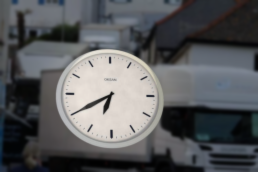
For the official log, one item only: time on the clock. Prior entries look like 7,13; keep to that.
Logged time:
6,40
